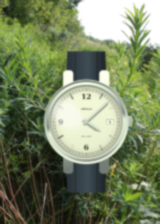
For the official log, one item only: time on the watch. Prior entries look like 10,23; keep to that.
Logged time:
4,08
